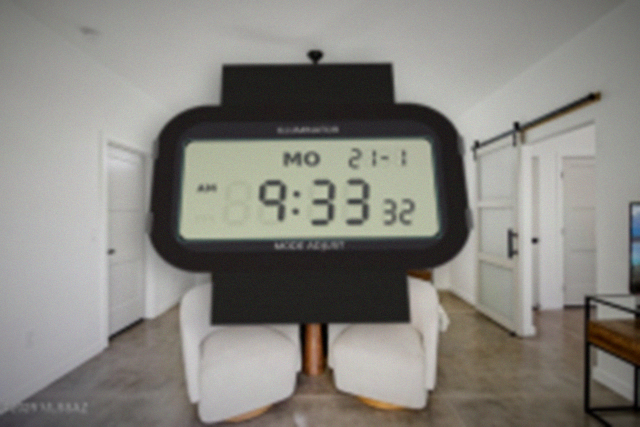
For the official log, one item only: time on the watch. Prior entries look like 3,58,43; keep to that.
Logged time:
9,33,32
